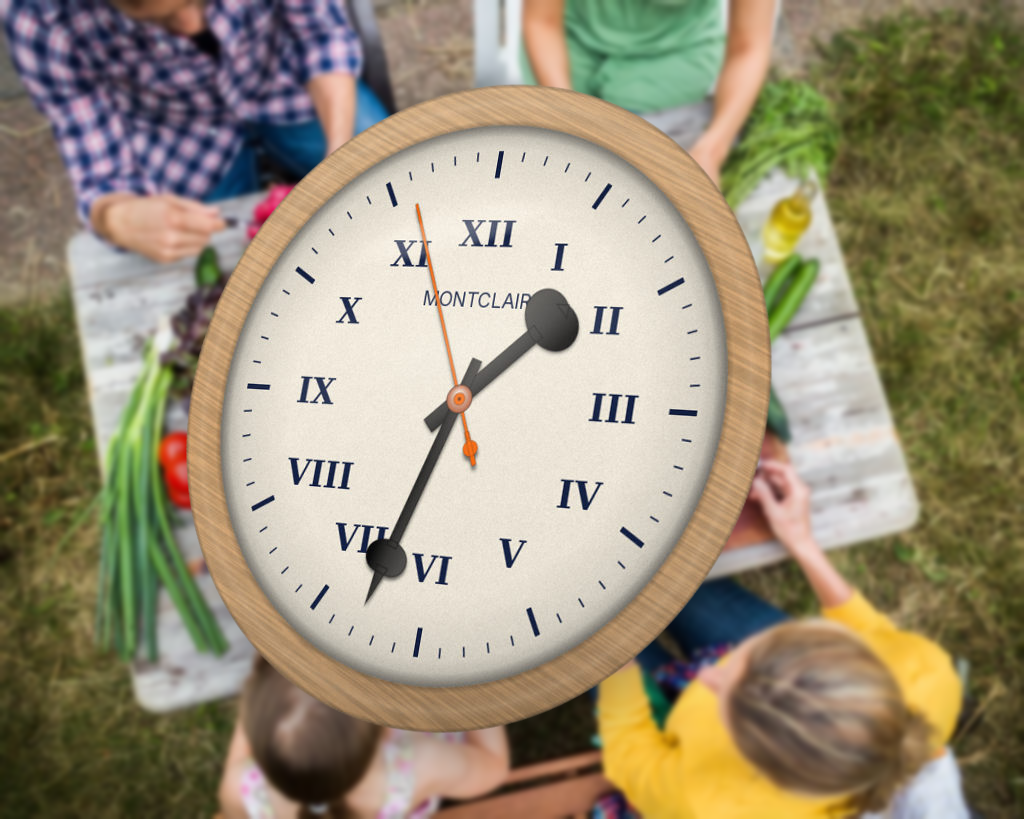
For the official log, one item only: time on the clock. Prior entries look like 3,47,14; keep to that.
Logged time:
1,32,56
